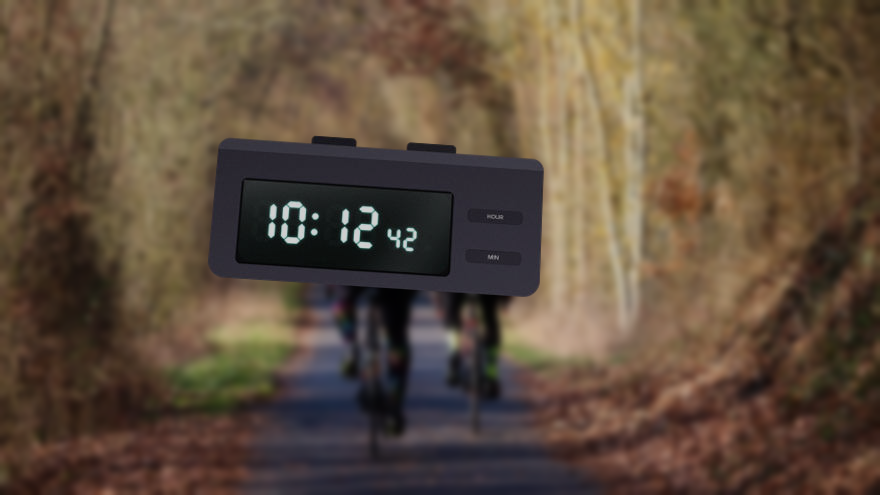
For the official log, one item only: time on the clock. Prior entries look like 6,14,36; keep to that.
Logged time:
10,12,42
